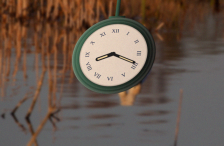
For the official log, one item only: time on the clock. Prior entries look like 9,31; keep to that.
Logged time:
8,19
